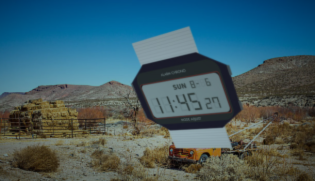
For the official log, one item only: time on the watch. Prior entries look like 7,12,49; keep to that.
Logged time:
11,45,27
